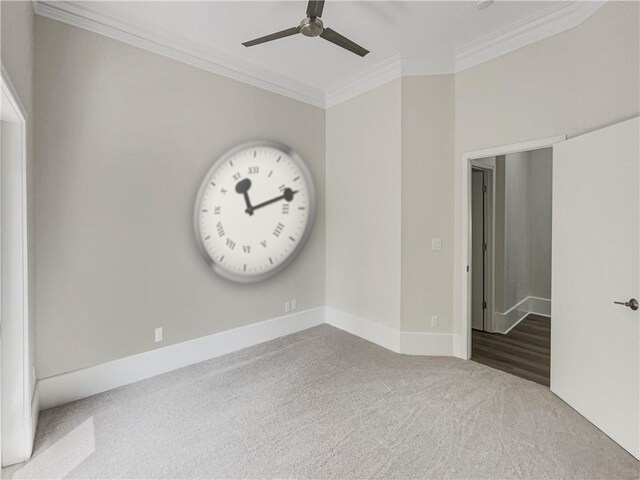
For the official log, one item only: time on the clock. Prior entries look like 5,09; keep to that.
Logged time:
11,12
